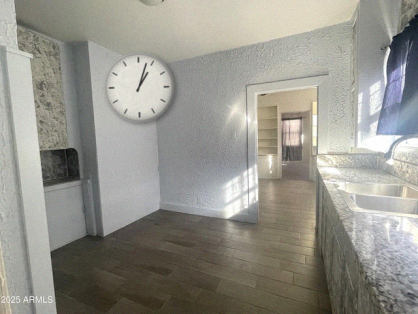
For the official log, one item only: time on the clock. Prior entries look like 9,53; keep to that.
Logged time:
1,03
